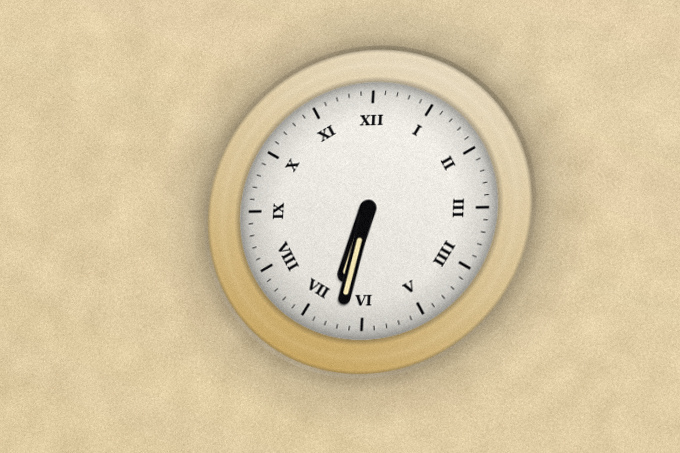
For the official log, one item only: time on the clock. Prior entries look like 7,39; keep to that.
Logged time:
6,32
